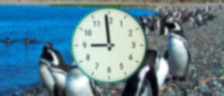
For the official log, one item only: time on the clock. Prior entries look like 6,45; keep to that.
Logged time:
8,59
